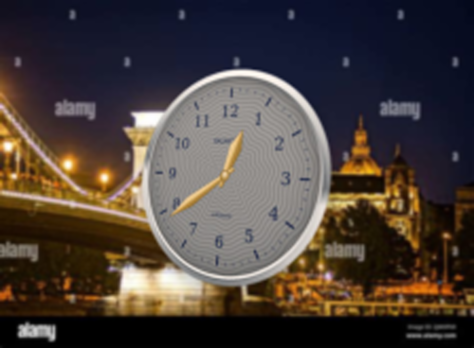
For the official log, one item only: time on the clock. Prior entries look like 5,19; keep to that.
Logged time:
12,39
